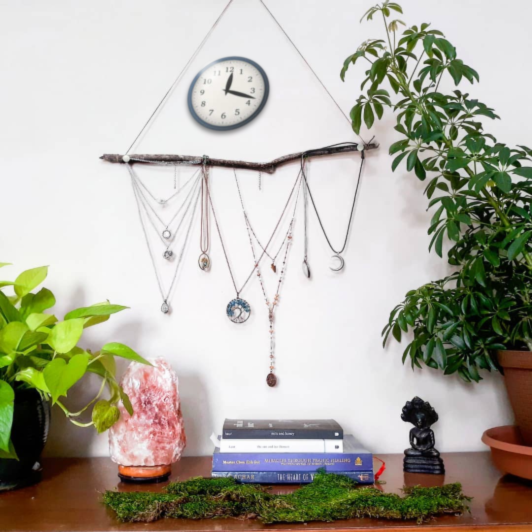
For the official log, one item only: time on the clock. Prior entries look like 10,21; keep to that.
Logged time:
12,18
